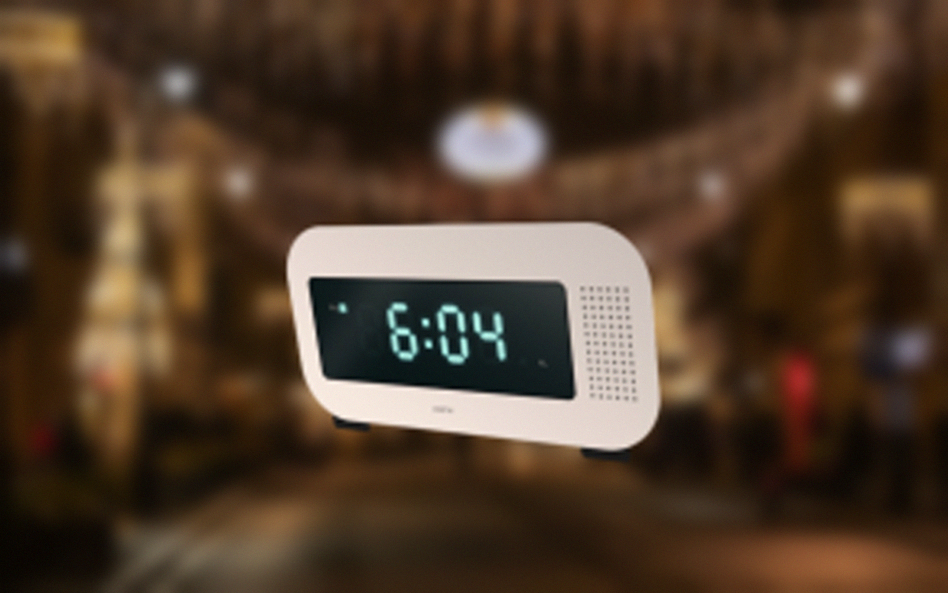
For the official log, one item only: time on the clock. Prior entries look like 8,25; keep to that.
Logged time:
6,04
